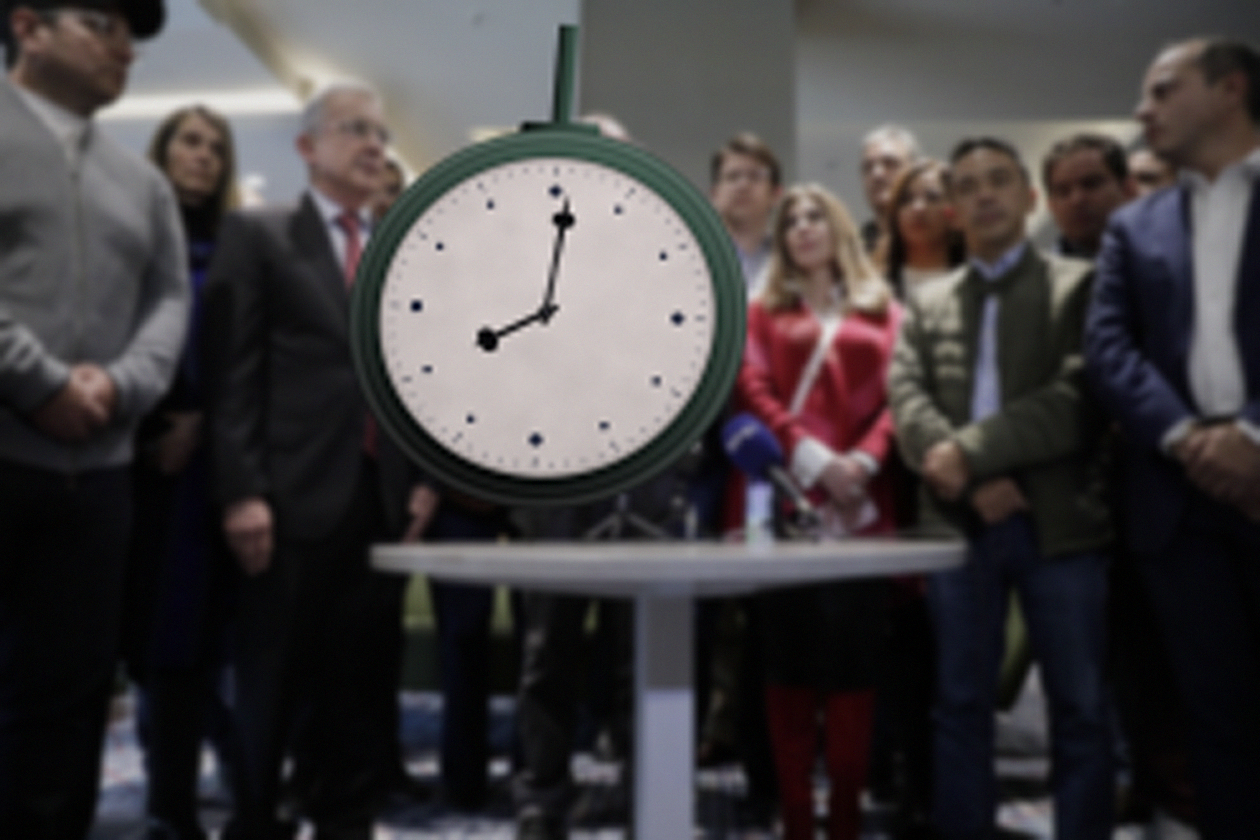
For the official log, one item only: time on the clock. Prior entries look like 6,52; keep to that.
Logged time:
8,01
